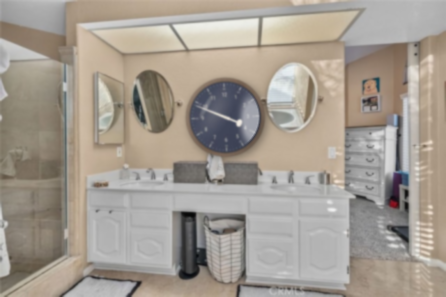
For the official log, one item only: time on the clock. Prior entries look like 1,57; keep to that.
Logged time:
3,49
